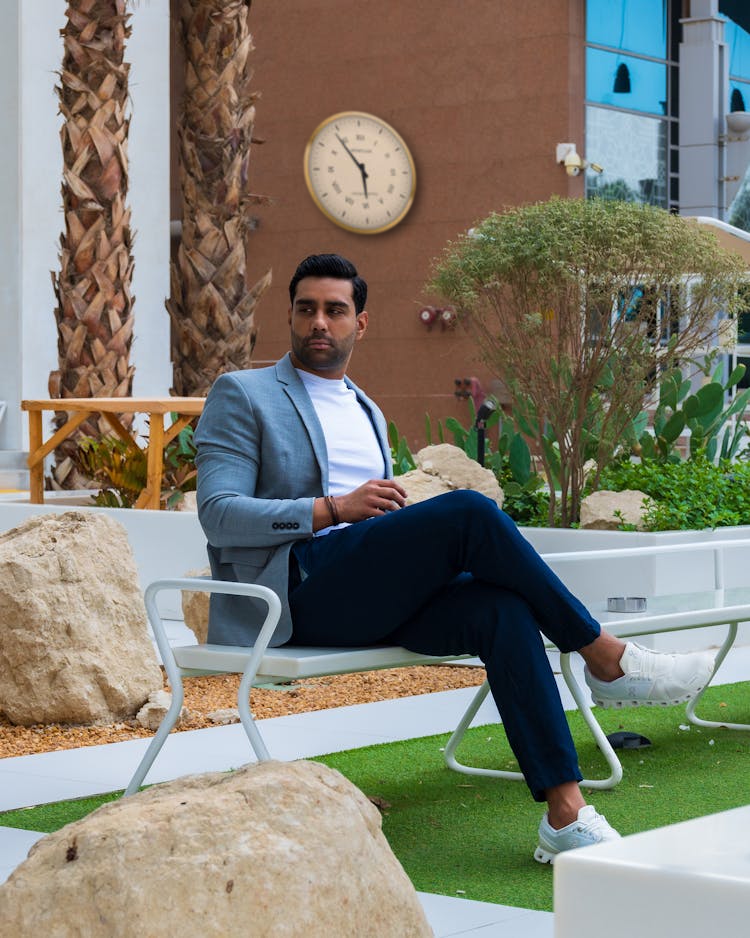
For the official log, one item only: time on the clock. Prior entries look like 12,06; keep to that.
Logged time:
5,54
